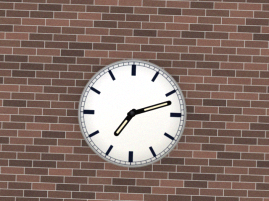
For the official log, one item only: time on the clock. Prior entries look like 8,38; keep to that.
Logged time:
7,12
